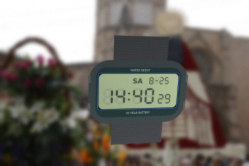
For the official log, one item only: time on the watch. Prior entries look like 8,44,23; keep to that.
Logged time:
14,40,29
